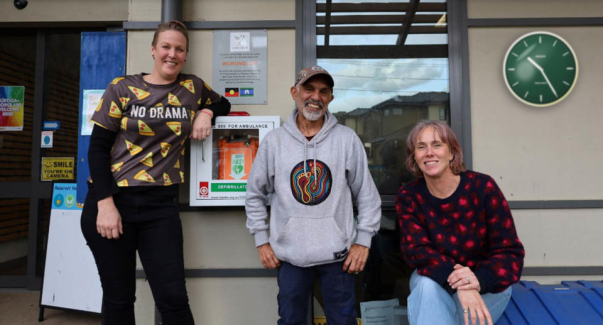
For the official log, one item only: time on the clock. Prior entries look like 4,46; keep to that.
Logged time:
10,25
